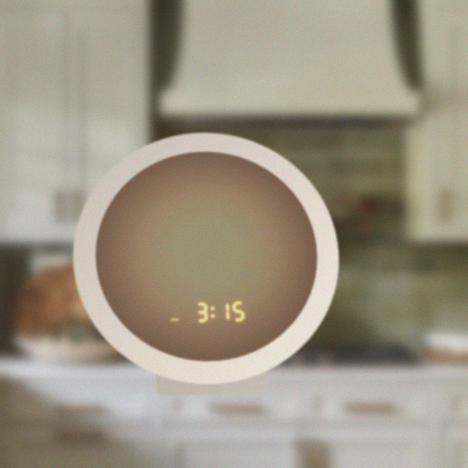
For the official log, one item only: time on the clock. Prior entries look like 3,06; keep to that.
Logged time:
3,15
